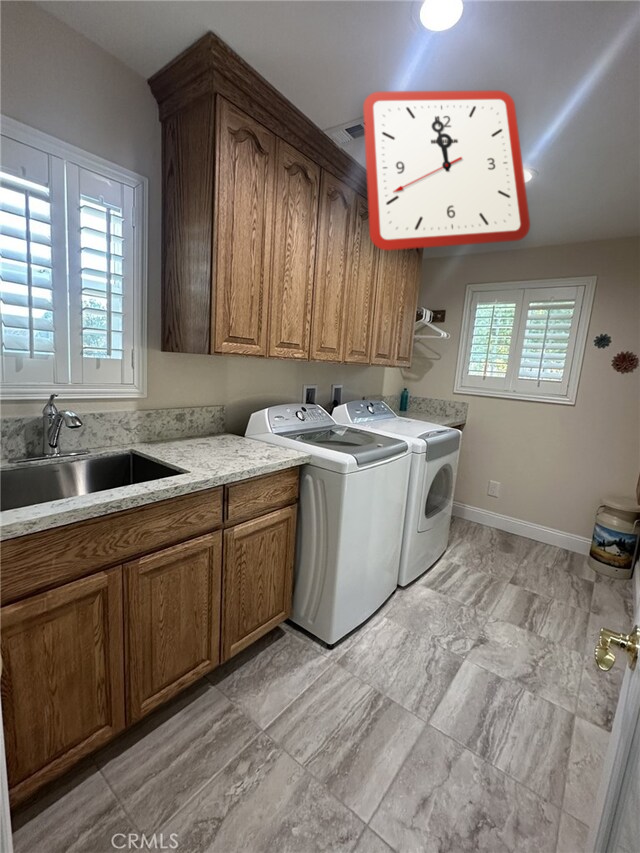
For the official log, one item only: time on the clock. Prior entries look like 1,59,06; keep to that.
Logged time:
11,58,41
